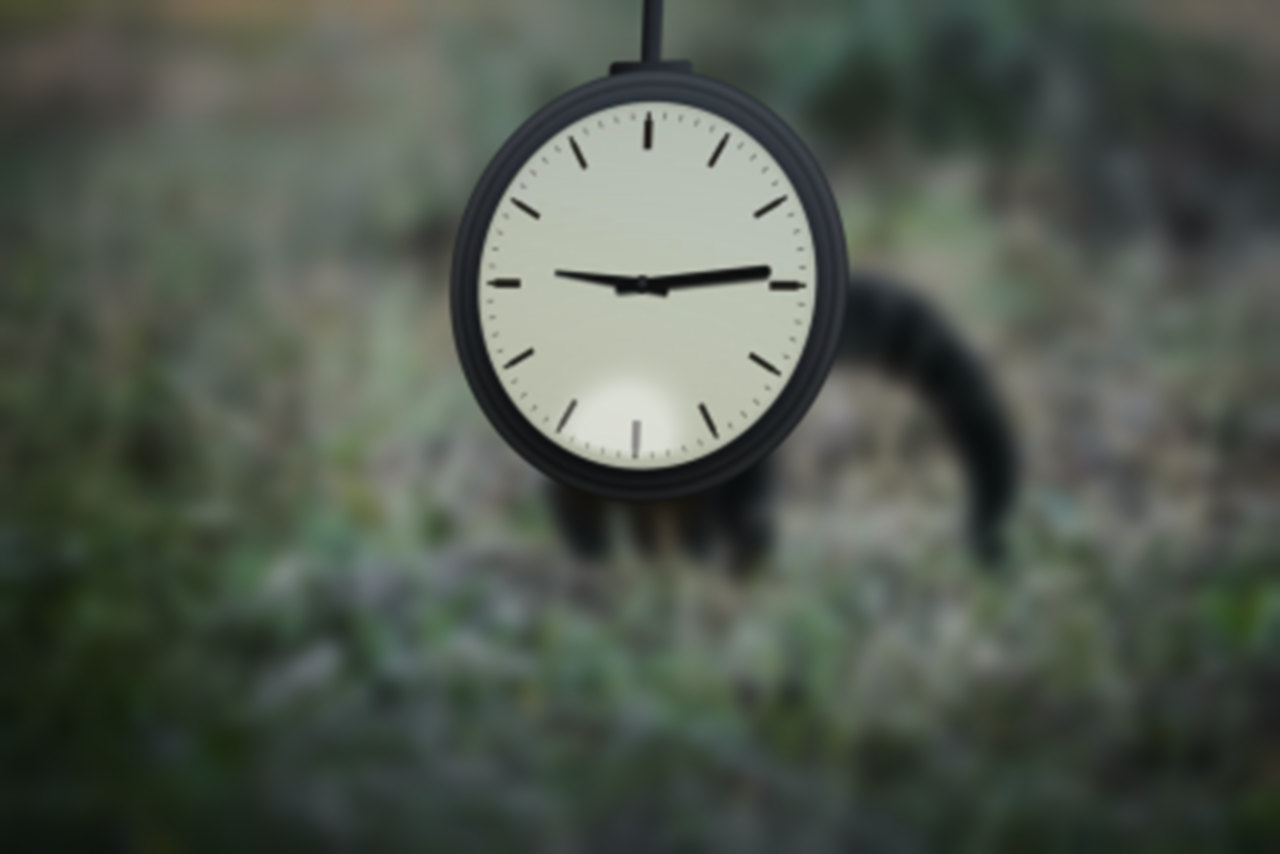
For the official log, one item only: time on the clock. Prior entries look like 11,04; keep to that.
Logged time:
9,14
